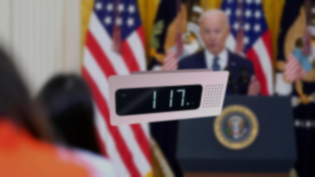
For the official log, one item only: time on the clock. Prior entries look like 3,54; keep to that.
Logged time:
1,17
